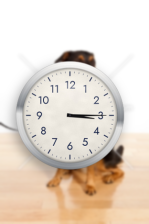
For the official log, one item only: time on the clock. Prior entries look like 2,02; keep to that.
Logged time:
3,15
